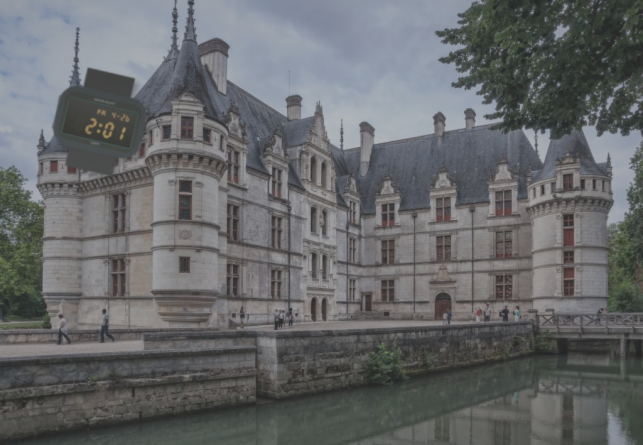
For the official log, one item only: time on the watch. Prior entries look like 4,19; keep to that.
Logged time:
2,01
